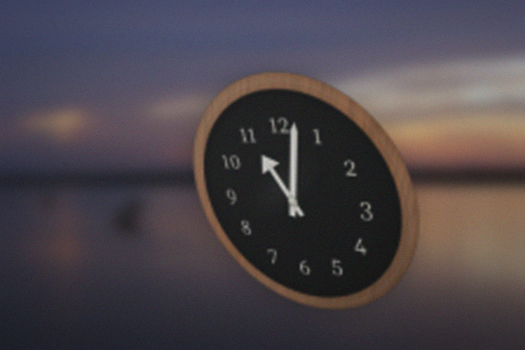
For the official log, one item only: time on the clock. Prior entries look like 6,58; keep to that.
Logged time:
11,02
